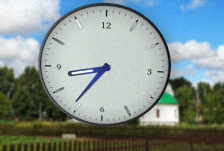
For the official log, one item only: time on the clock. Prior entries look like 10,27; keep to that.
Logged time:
8,36
